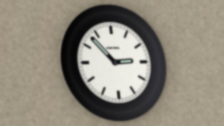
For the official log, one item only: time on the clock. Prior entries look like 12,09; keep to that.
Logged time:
2,53
